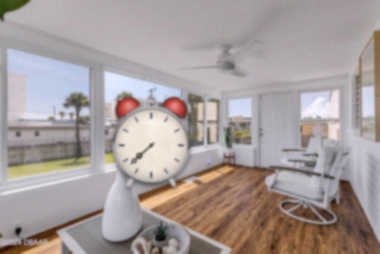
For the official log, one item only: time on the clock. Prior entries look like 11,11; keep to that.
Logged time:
7,38
